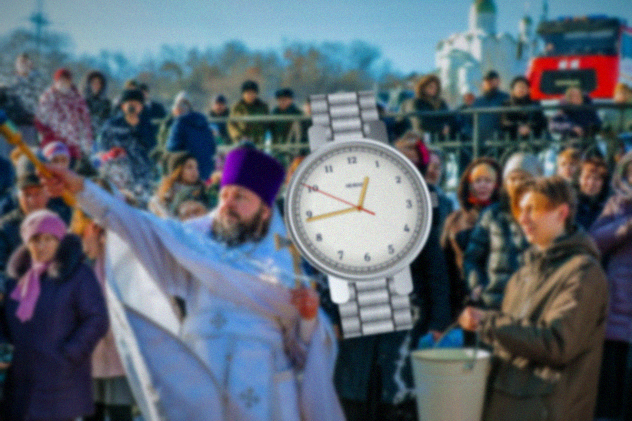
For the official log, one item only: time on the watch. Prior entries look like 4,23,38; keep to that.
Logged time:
12,43,50
